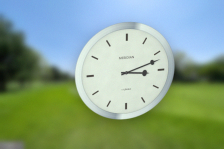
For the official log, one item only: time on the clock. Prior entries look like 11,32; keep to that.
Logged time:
3,12
